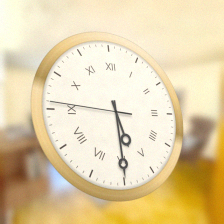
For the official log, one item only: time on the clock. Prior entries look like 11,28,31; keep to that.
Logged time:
5,29,46
